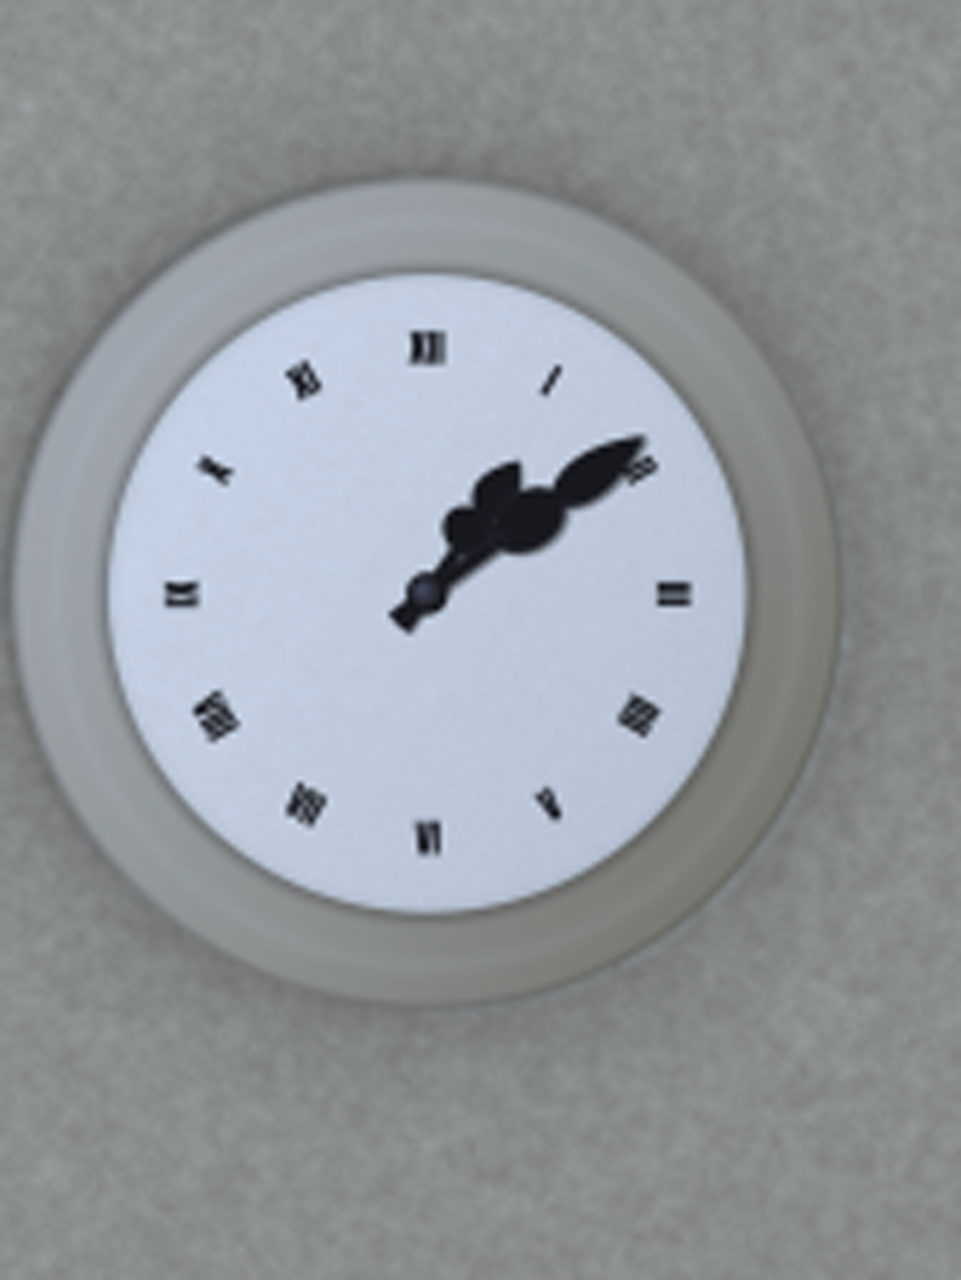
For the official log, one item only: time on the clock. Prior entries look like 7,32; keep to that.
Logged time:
1,09
